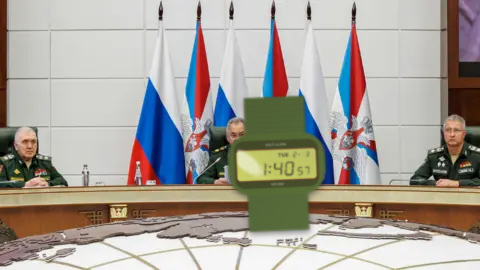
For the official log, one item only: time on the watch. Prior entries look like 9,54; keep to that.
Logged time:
1,40
